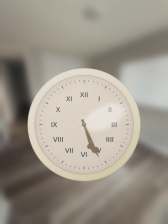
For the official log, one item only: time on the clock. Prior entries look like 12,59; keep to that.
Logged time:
5,26
